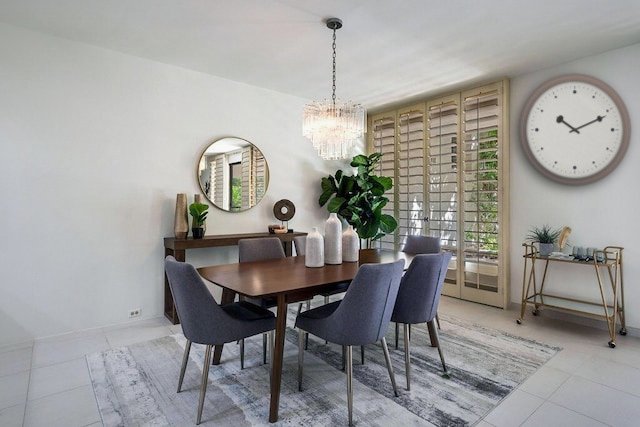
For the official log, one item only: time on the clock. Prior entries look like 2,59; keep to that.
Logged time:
10,11
